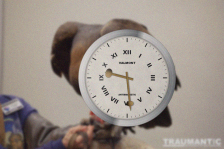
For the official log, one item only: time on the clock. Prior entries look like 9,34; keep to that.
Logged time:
9,29
